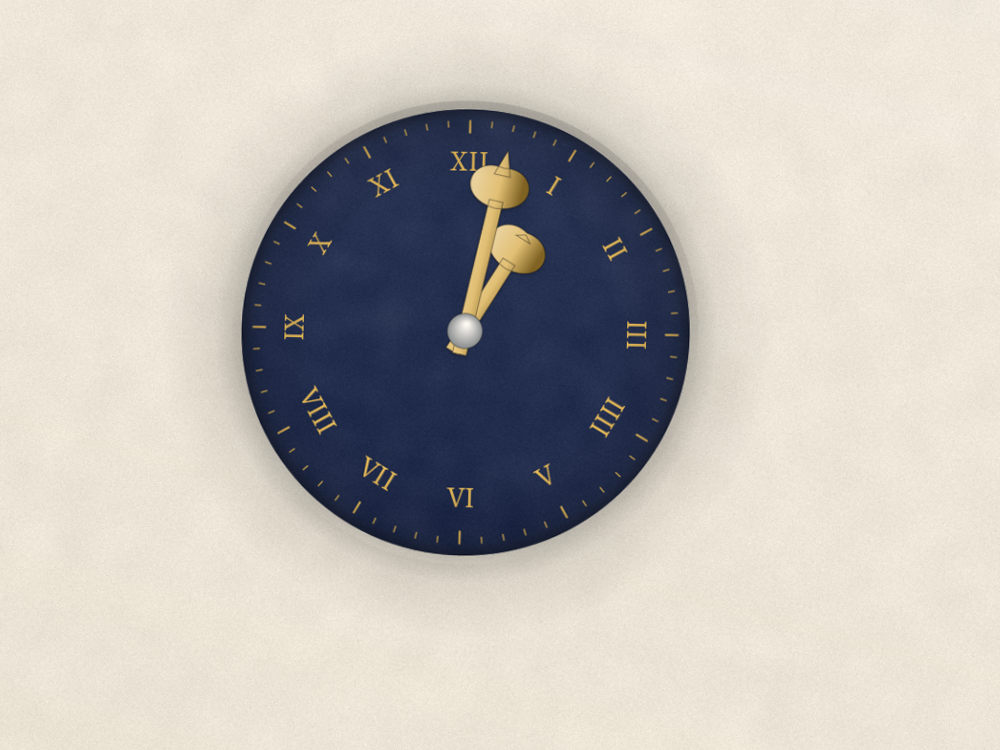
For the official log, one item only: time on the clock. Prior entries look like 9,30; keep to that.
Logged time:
1,02
